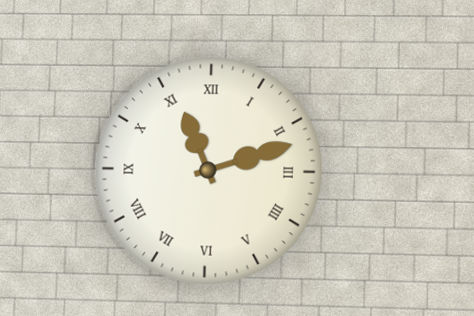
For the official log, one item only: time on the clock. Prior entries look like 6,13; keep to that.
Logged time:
11,12
